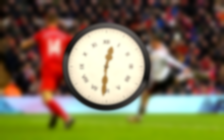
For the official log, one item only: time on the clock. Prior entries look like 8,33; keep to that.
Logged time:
12,31
